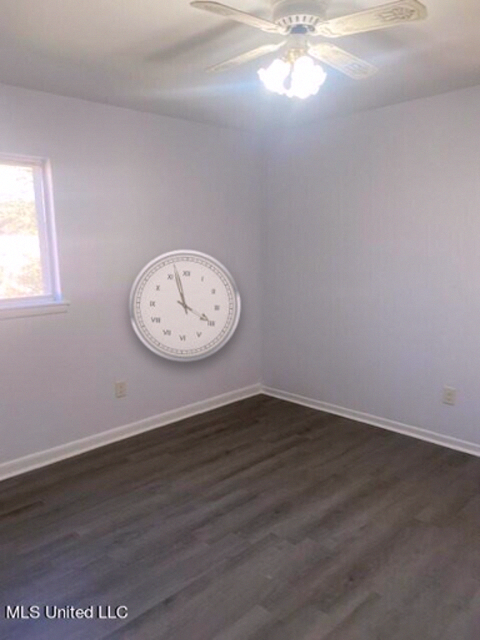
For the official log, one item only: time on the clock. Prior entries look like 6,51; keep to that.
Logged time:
3,57
